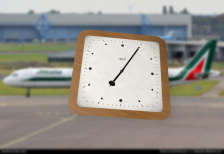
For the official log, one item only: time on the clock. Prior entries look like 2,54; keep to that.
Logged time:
7,05
